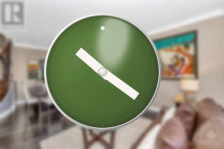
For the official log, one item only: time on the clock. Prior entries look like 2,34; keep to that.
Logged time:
10,21
